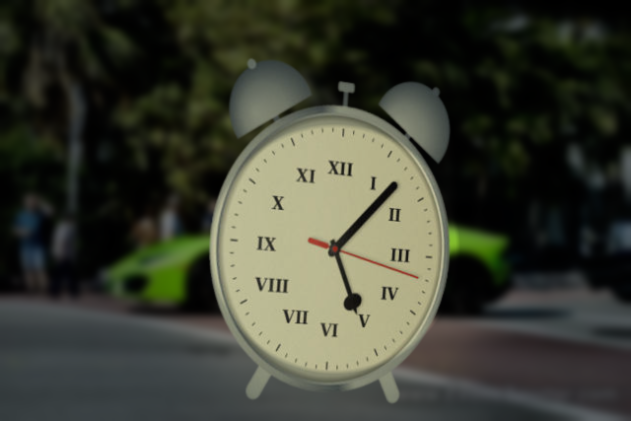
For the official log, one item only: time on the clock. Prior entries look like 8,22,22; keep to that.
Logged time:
5,07,17
